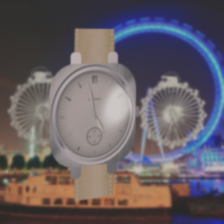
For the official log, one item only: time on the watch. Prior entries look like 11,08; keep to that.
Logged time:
4,58
